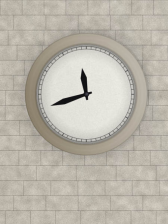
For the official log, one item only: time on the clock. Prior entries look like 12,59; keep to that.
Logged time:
11,42
